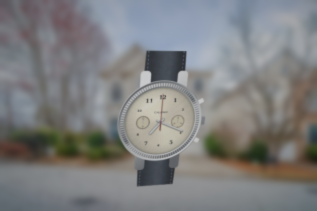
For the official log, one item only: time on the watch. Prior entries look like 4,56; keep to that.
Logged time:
7,19
